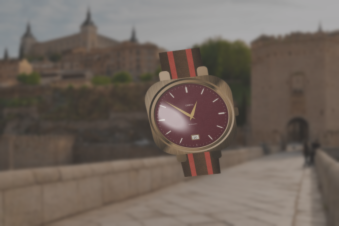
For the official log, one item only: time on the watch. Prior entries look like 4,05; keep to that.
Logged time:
12,52
